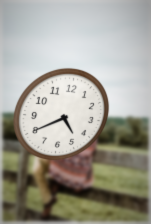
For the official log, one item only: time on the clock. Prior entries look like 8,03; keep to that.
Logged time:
4,40
